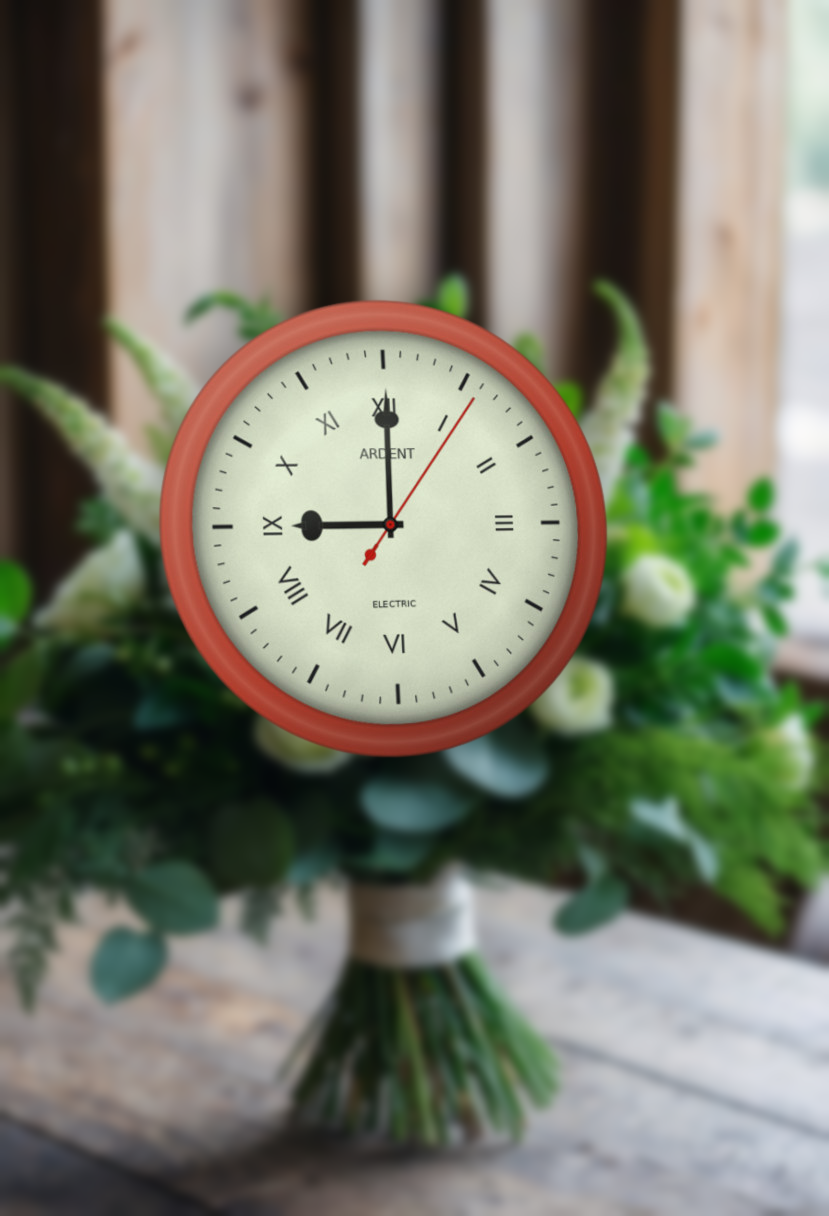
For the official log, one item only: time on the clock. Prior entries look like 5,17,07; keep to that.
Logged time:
9,00,06
